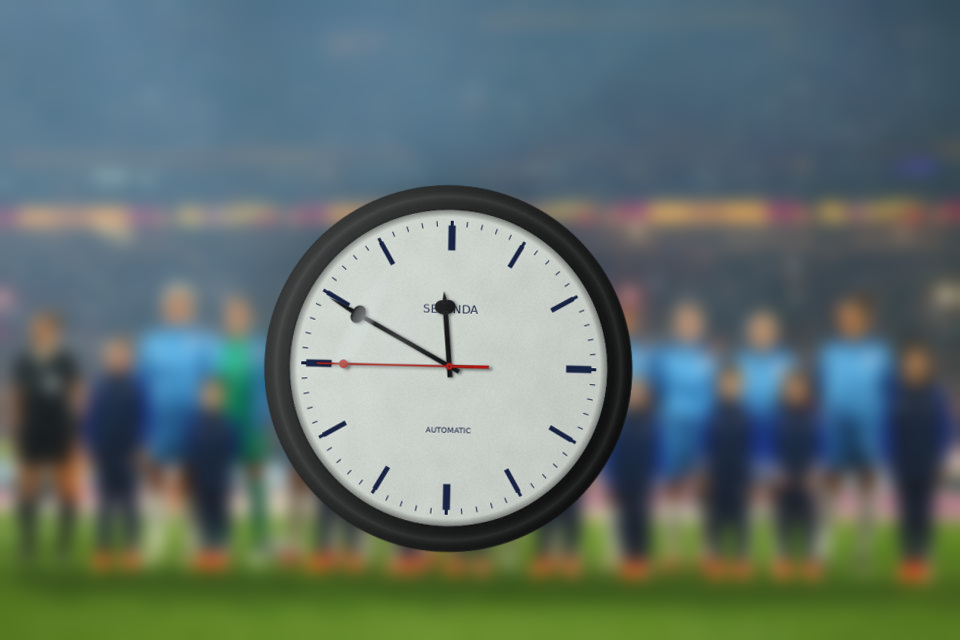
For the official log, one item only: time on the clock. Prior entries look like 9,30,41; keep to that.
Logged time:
11,49,45
